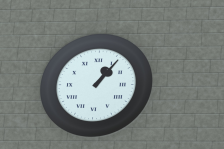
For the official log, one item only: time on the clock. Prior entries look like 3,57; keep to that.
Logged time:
1,06
